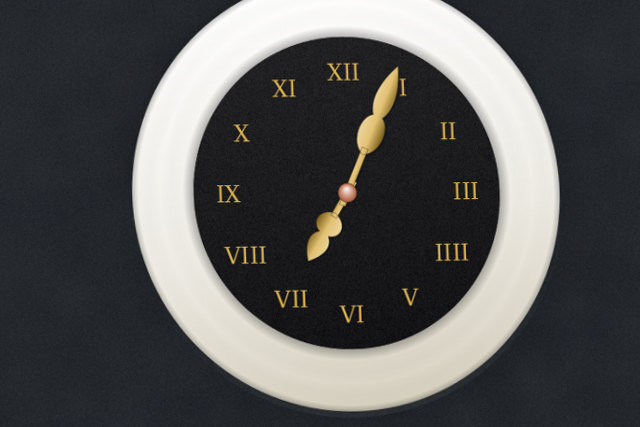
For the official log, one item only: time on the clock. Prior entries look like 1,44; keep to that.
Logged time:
7,04
